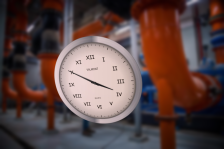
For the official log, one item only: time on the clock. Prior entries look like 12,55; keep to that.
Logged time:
3,50
